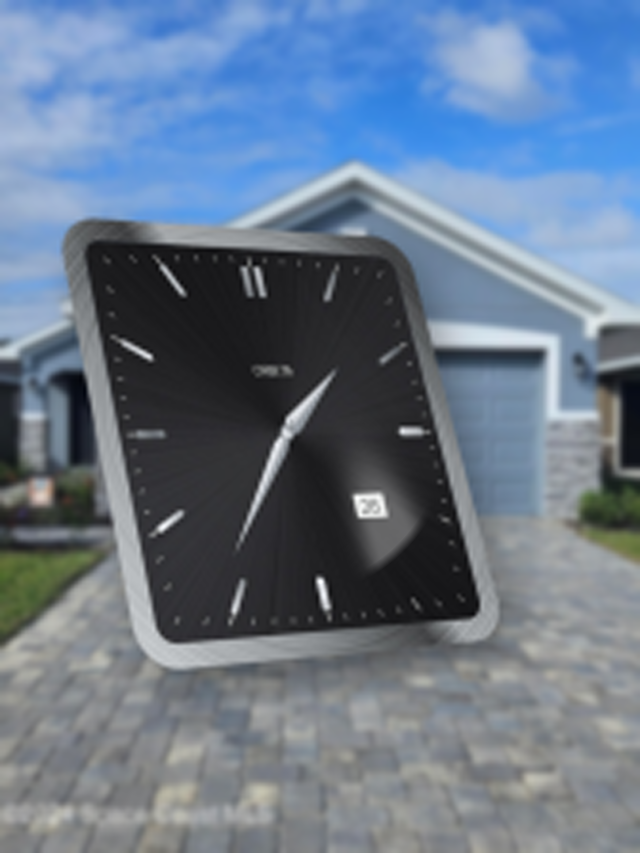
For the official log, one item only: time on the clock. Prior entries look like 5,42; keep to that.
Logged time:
1,36
